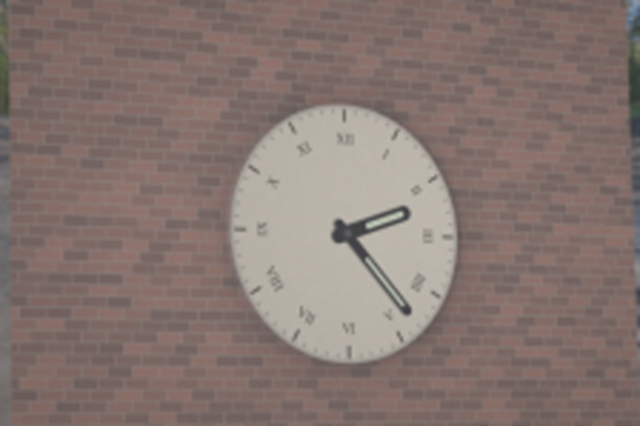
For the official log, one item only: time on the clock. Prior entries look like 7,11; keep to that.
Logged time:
2,23
